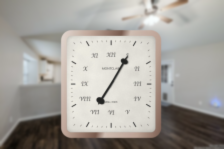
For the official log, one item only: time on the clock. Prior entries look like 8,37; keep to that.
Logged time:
7,05
